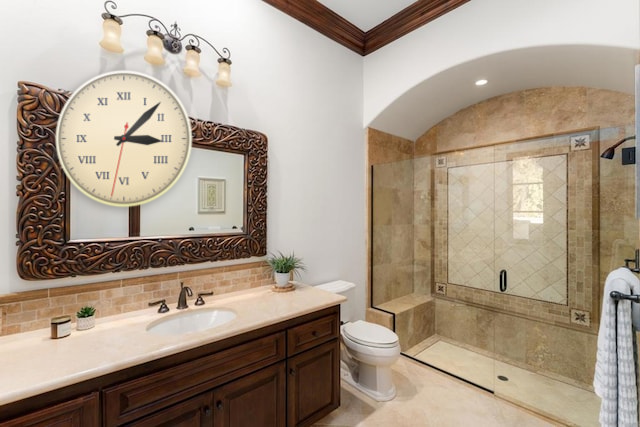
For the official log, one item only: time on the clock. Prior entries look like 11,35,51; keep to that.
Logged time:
3,07,32
